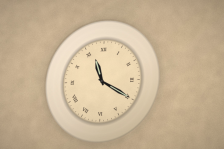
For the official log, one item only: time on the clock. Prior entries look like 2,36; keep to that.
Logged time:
11,20
